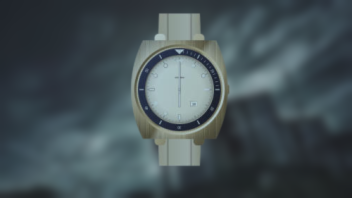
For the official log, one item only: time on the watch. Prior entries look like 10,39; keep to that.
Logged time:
6,00
